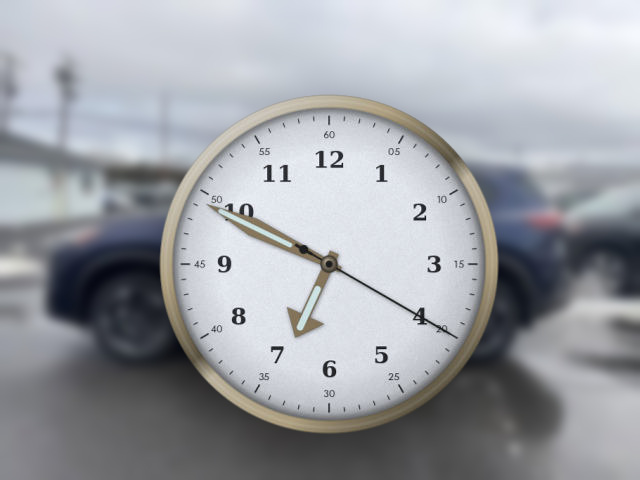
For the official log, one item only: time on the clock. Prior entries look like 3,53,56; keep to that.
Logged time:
6,49,20
